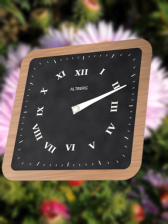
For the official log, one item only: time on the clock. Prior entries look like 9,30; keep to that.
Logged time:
2,11
